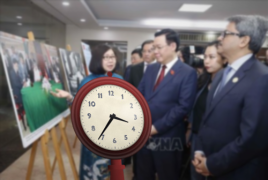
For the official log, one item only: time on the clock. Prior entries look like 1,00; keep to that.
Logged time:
3,36
